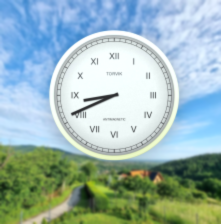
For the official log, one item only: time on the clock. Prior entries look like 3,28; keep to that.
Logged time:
8,41
